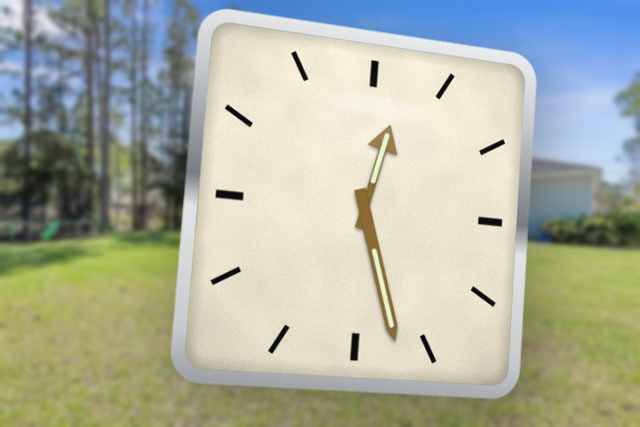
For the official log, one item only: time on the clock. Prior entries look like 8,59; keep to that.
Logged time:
12,27
